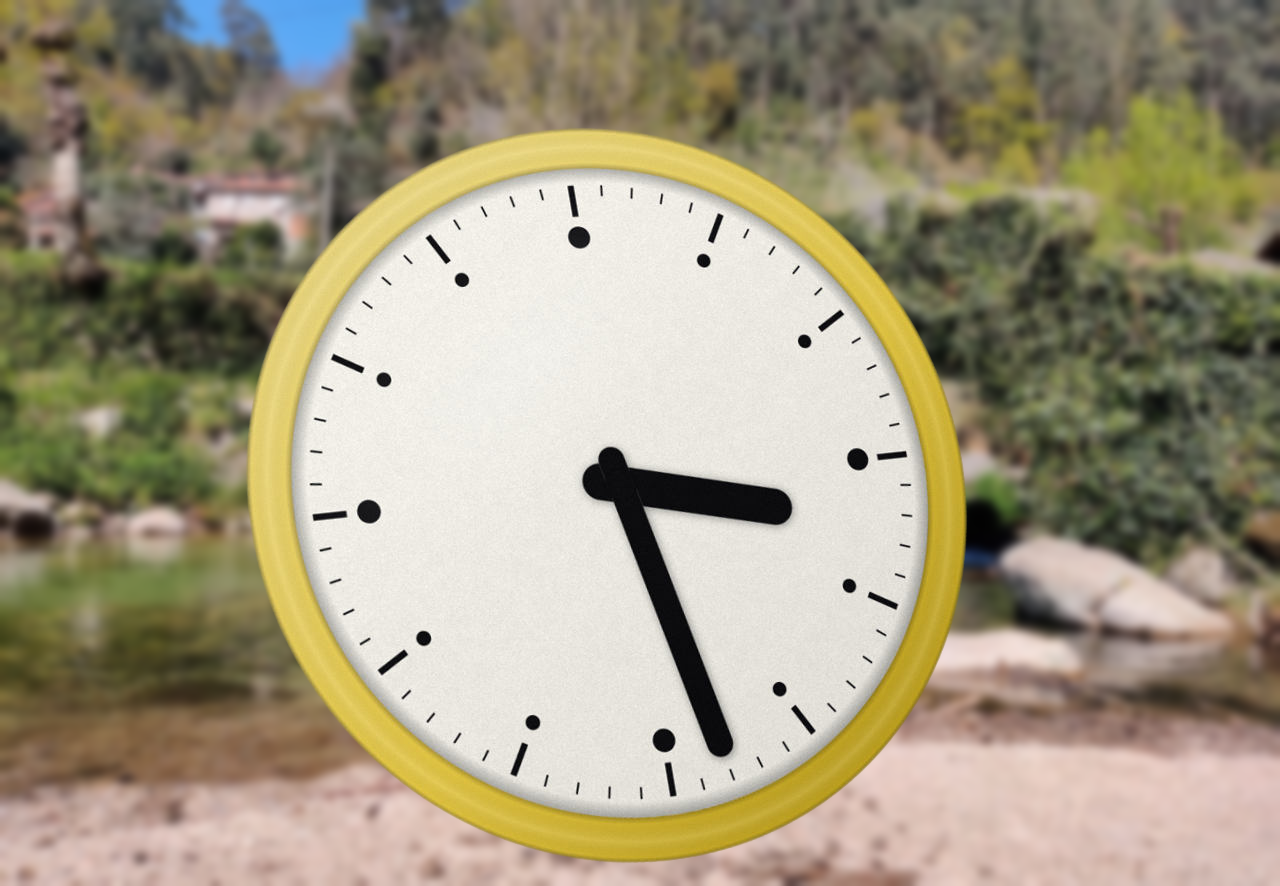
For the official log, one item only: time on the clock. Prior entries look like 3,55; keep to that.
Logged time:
3,28
